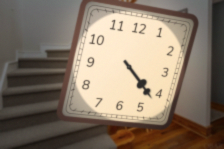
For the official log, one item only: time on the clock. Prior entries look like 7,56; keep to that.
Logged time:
4,22
